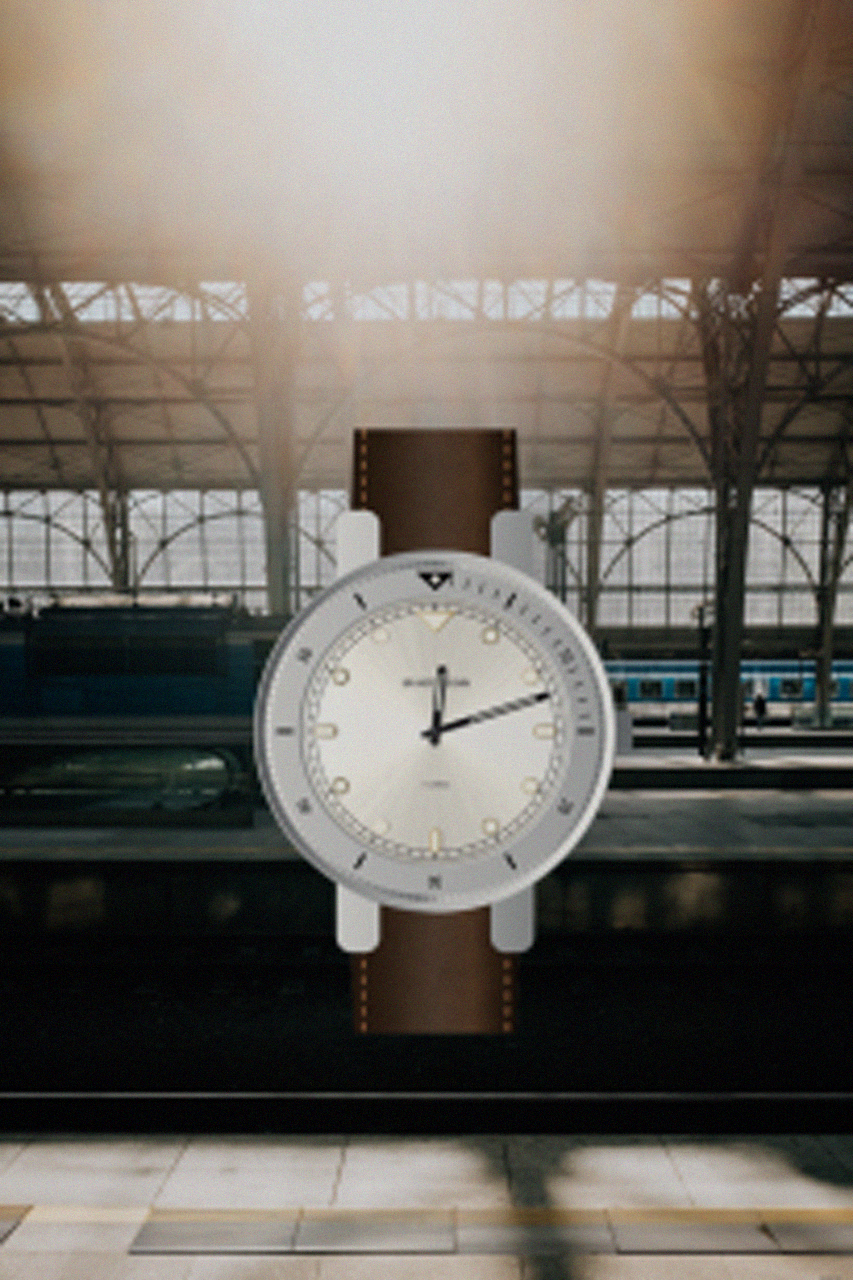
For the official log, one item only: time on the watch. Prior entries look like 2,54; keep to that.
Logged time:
12,12
